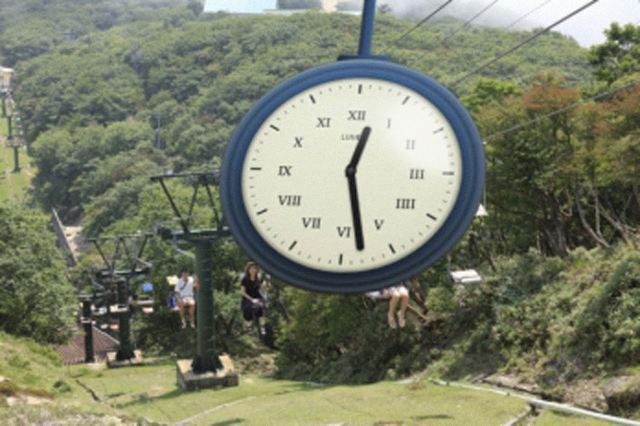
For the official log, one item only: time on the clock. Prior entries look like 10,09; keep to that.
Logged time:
12,28
